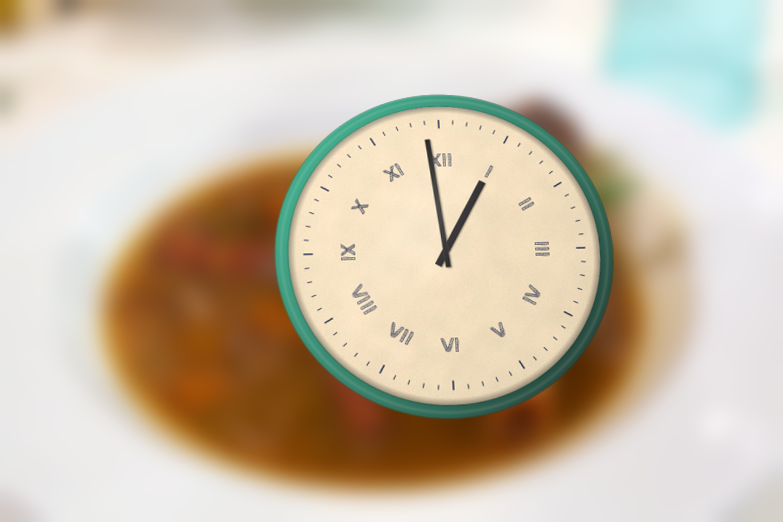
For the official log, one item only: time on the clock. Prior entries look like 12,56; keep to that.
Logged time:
12,59
